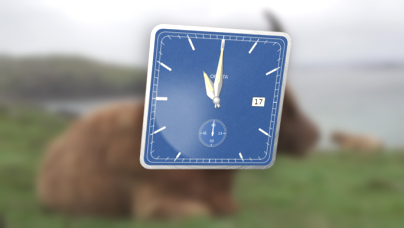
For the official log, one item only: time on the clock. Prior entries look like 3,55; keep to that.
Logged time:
11,00
